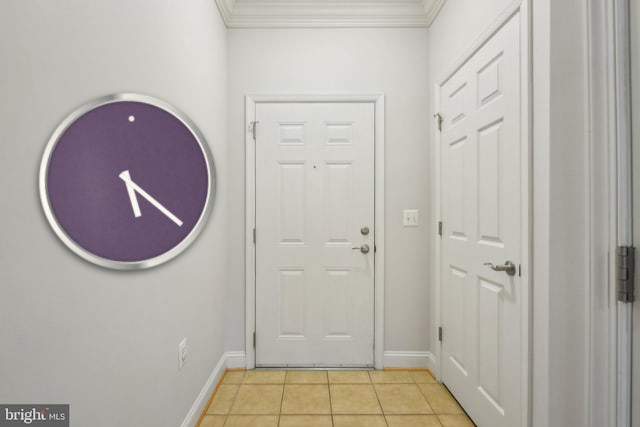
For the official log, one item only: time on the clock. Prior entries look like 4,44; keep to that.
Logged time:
5,21
